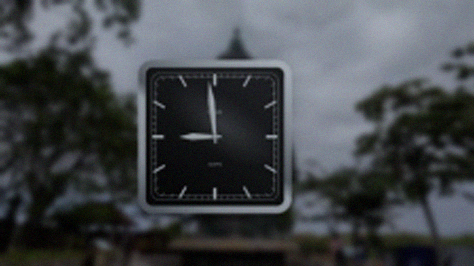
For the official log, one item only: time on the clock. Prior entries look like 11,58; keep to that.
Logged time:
8,59
